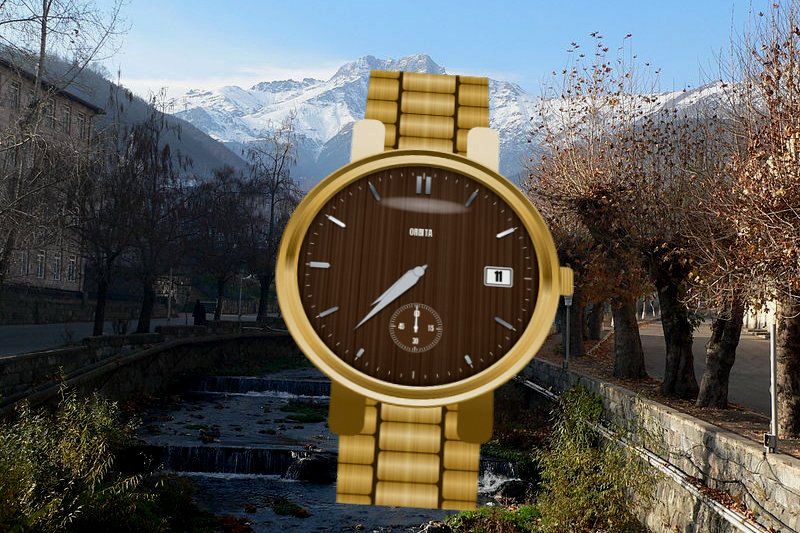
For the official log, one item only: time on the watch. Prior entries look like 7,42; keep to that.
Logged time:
7,37
